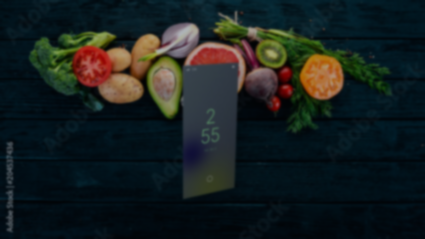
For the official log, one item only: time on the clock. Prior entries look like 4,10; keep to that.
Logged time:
2,55
